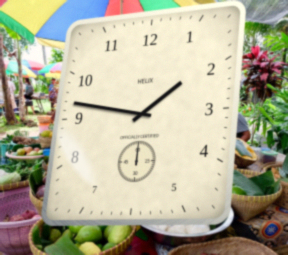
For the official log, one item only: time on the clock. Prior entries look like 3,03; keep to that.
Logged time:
1,47
